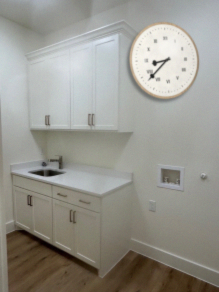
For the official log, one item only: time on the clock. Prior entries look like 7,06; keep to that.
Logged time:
8,38
